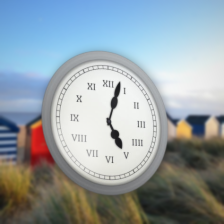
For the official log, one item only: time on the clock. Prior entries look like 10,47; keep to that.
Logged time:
5,03
